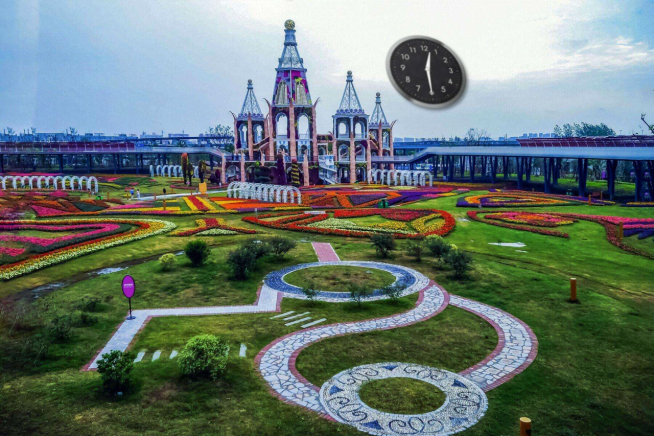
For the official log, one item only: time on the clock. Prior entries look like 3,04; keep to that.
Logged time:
12,30
